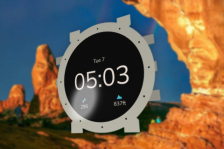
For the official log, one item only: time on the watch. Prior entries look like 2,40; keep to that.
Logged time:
5,03
